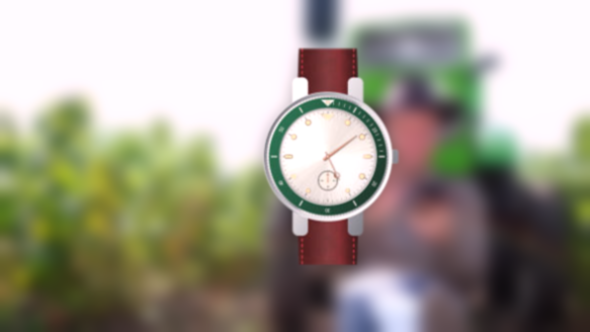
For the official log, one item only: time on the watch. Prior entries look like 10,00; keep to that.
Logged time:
5,09
